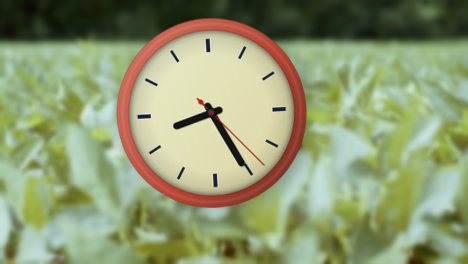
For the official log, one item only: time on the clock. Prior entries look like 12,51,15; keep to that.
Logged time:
8,25,23
